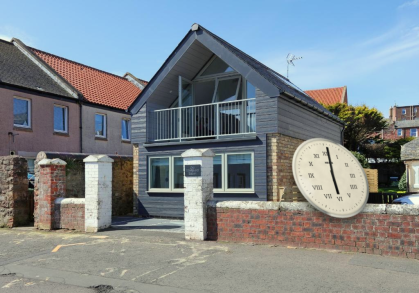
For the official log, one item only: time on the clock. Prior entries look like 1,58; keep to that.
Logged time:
6,01
